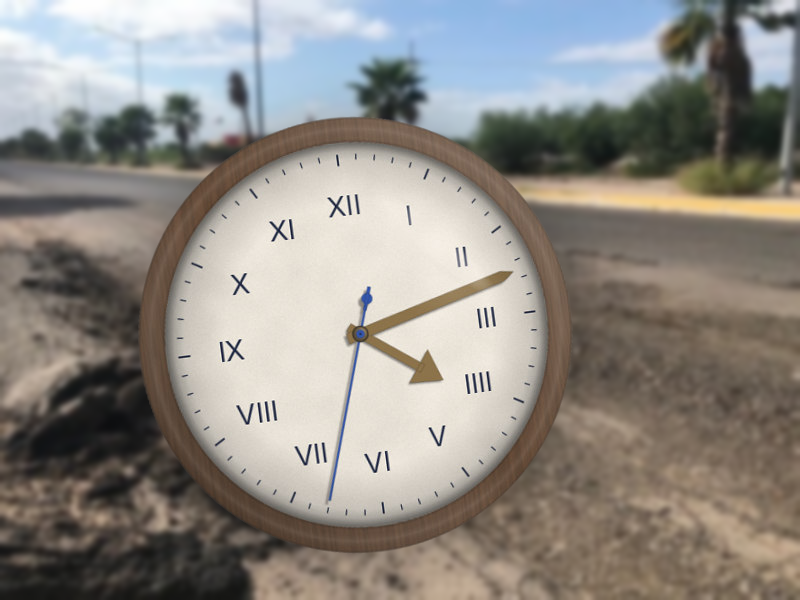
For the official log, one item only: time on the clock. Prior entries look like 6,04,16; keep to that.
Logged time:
4,12,33
